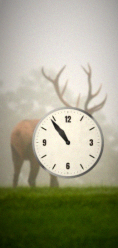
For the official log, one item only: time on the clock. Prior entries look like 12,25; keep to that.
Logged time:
10,54
